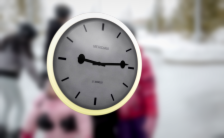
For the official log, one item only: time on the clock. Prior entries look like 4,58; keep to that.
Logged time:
9,14
